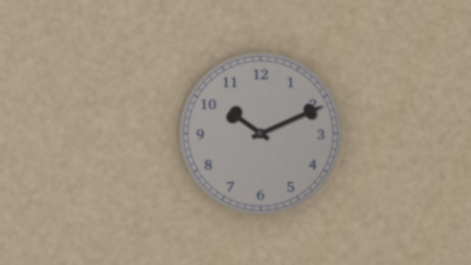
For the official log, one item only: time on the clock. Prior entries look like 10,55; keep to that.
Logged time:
10,11
